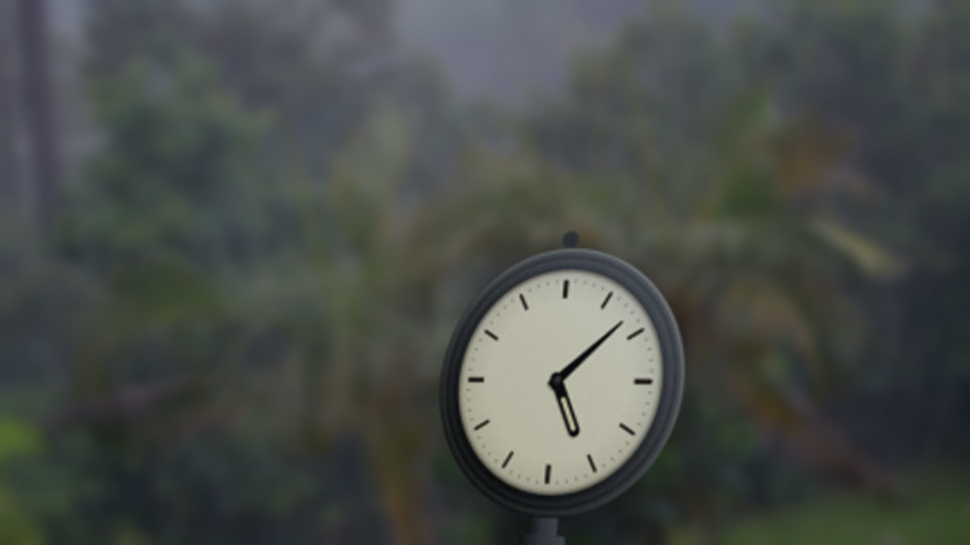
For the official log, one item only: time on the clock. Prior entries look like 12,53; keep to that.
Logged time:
5,08
